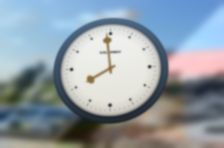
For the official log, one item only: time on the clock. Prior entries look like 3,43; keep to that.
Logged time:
7,59
